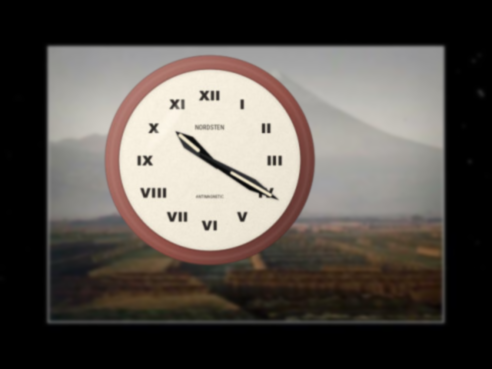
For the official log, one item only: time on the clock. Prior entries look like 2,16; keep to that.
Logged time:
10,20
